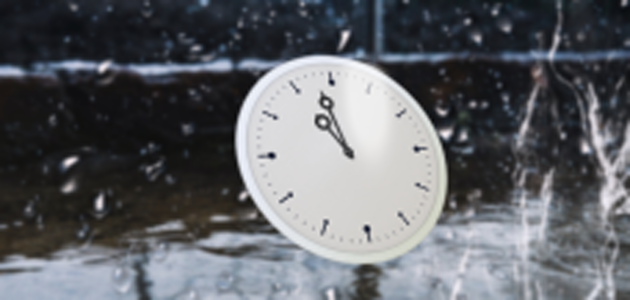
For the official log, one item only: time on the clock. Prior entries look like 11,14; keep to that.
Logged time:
10,58
